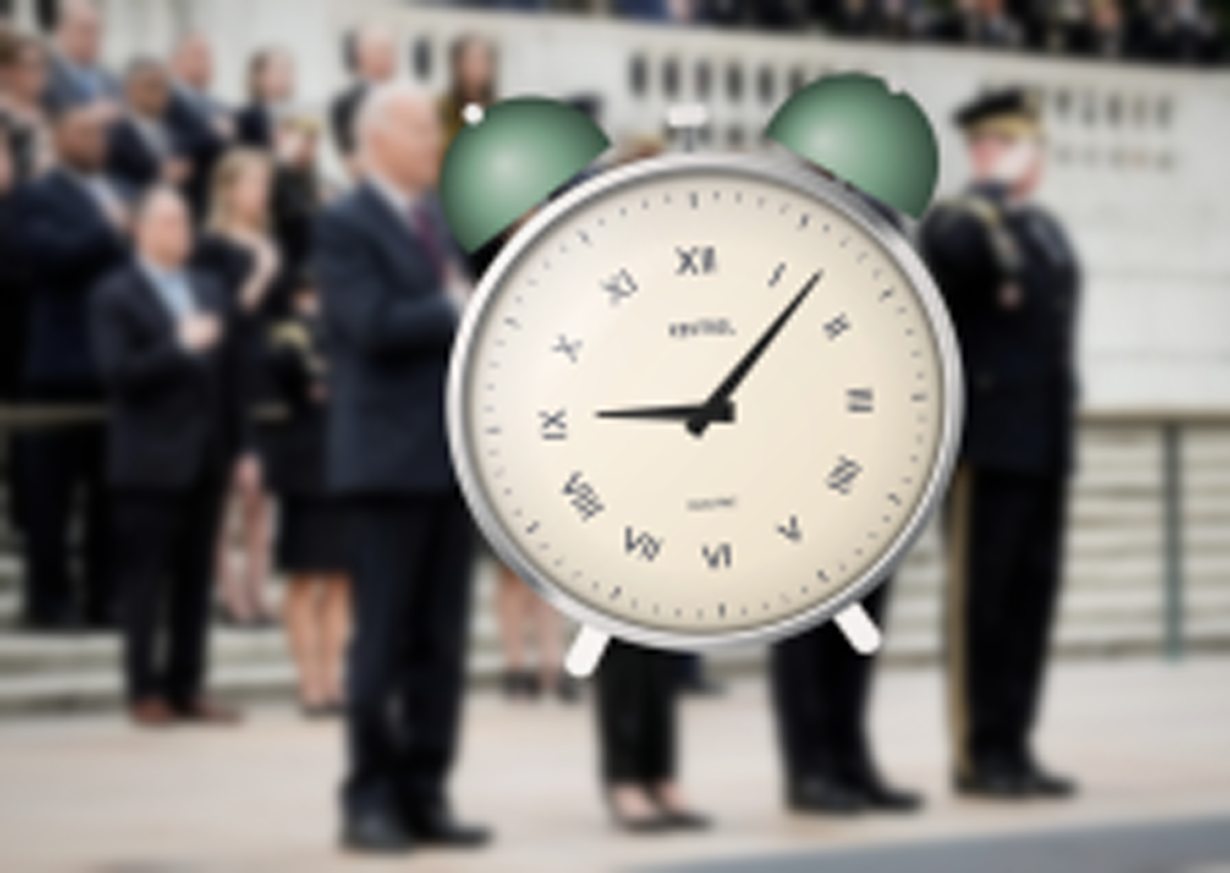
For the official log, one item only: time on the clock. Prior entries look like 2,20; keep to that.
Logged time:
9,07
